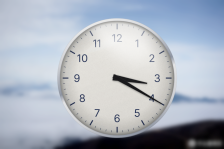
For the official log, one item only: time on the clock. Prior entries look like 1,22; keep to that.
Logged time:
3,20
